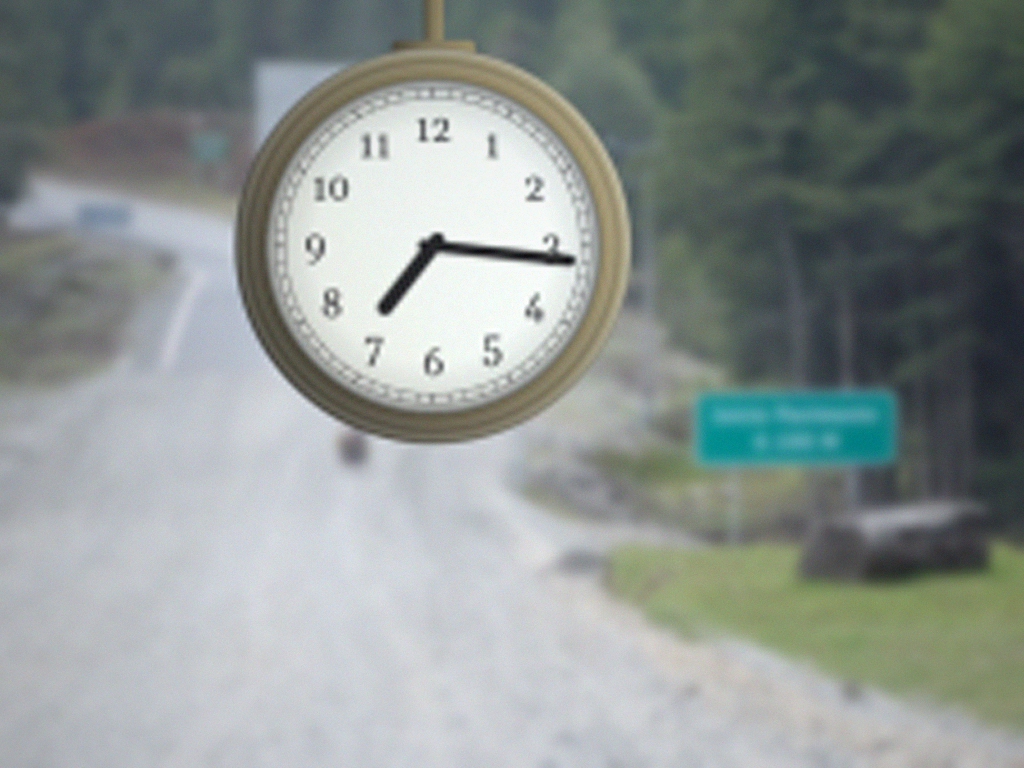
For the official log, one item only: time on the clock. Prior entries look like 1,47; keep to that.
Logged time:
7,16
